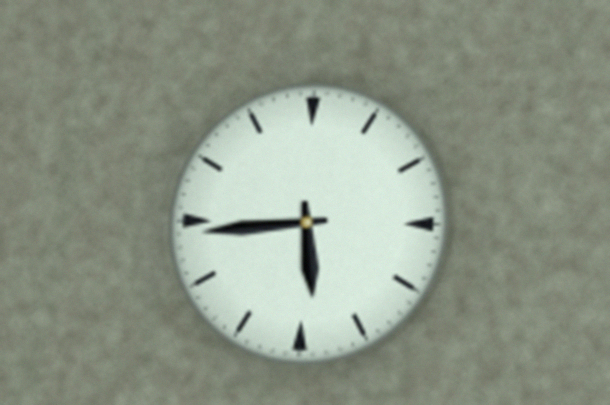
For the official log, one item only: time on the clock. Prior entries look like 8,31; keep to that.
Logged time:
5,44
